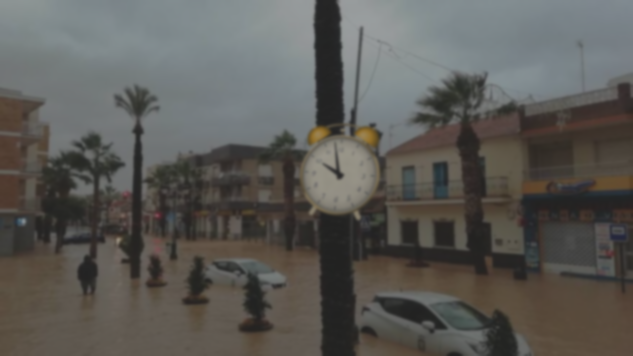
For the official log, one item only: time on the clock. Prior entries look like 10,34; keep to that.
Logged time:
9,58
